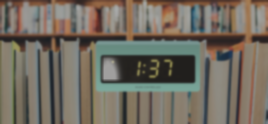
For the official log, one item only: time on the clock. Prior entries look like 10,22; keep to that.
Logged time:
1,37
